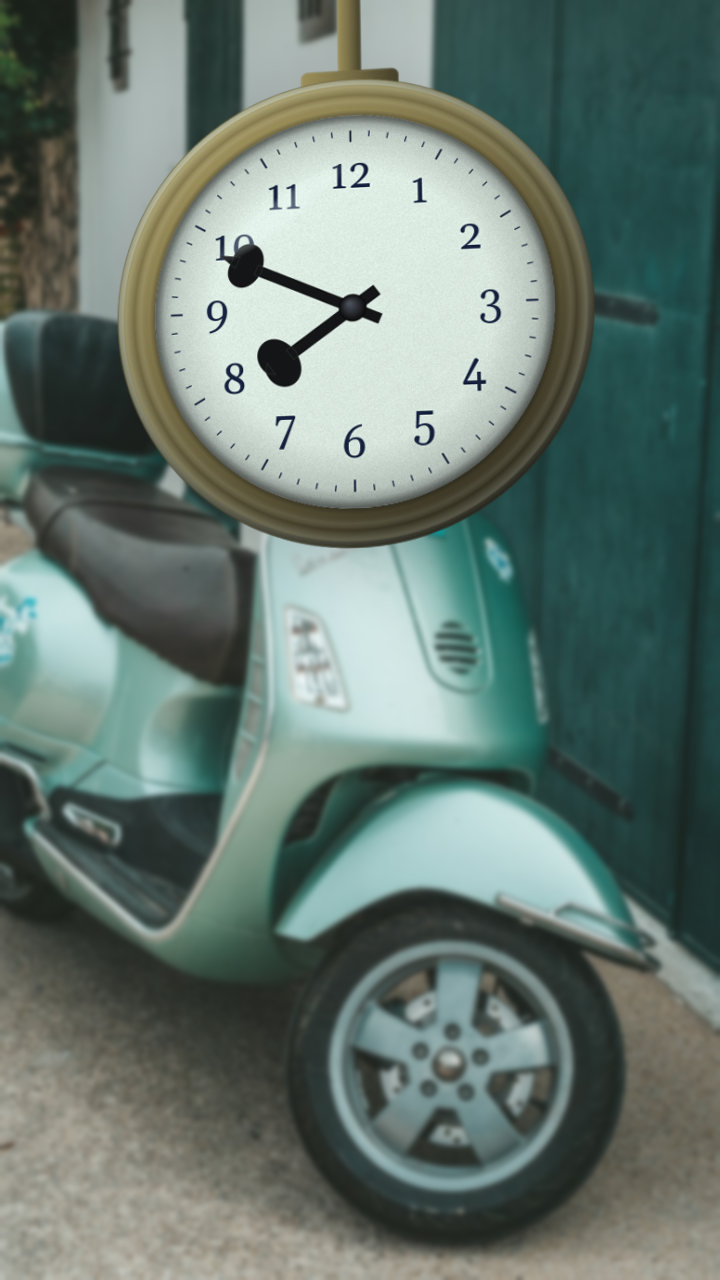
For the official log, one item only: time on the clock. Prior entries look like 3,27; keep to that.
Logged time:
7,49
